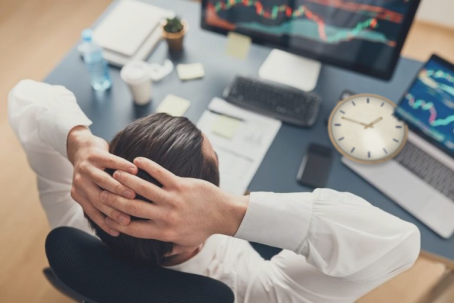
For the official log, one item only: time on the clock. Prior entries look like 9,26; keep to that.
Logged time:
1,48
